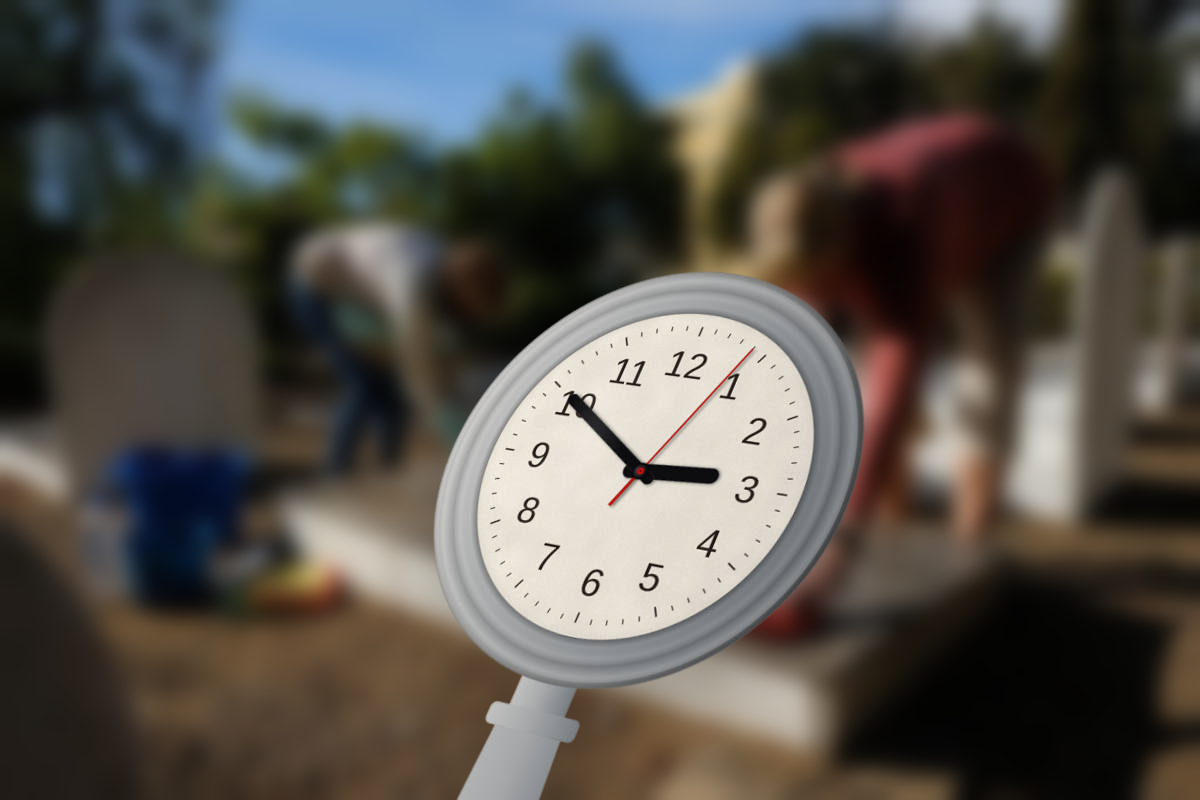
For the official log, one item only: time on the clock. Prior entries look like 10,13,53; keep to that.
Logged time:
2,50,04
